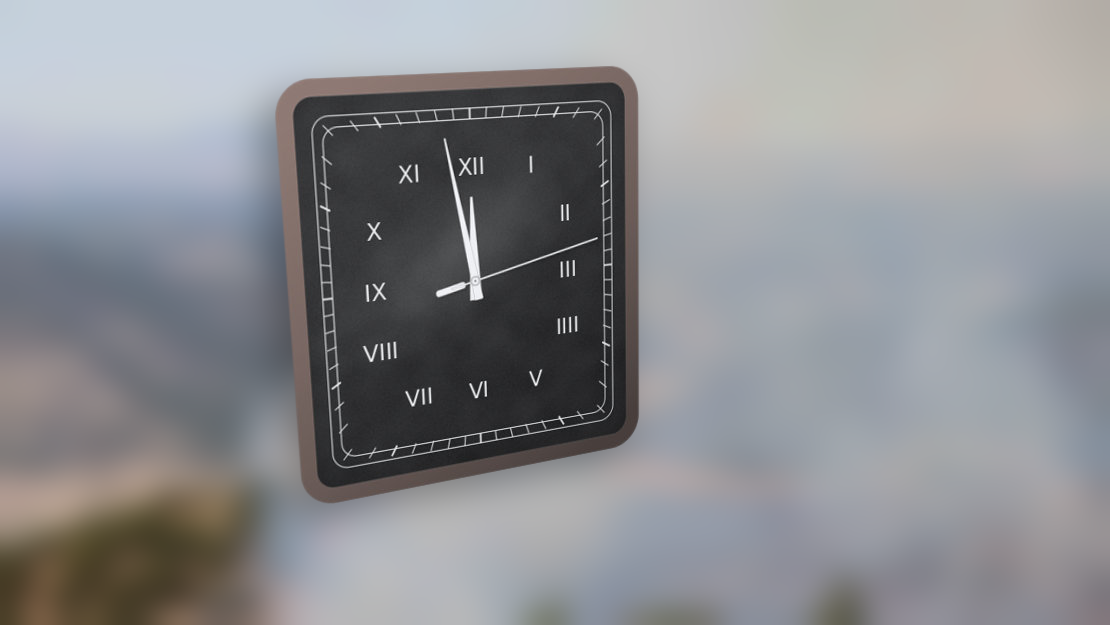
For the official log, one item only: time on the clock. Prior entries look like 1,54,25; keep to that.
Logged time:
11,58,13
